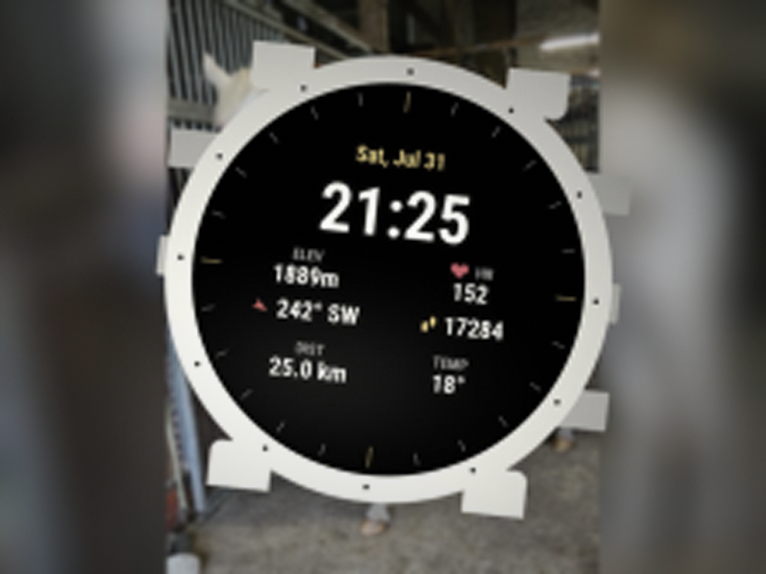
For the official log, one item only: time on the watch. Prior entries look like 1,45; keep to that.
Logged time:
21,25
